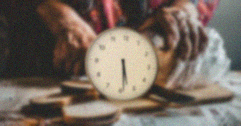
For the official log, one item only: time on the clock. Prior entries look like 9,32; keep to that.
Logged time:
5,29
